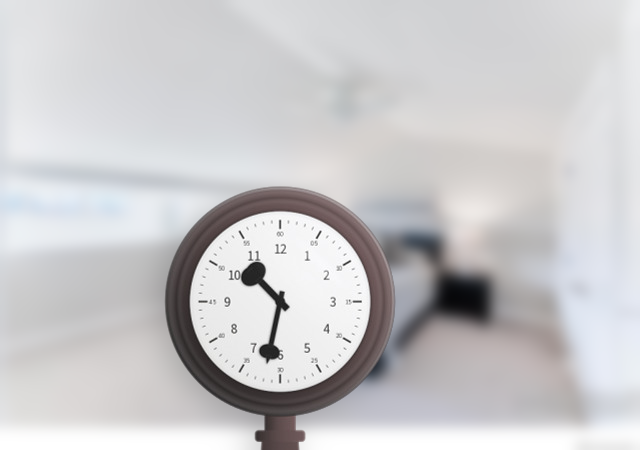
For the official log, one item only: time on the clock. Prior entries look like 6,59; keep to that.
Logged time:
10,32
